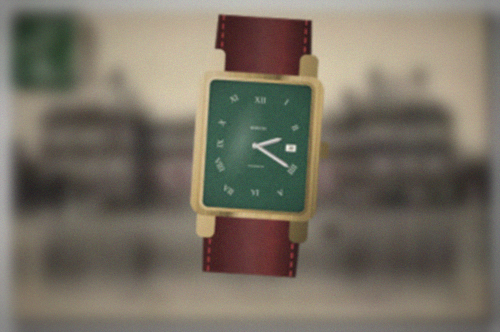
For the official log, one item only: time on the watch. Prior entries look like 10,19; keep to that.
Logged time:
2,20
